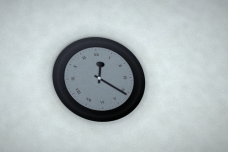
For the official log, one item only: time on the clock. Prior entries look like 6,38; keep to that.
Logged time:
12,21
